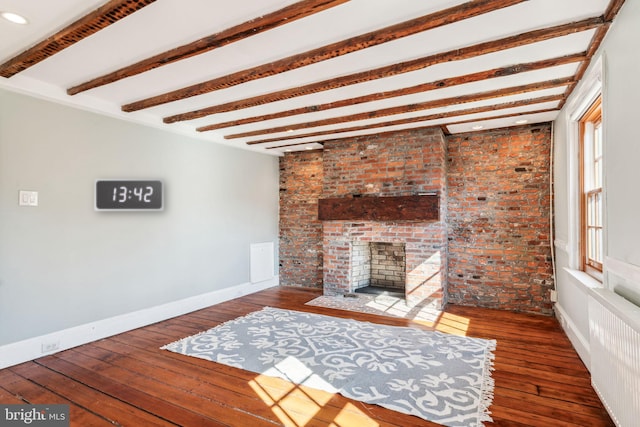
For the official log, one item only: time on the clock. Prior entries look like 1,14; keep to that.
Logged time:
13,42
